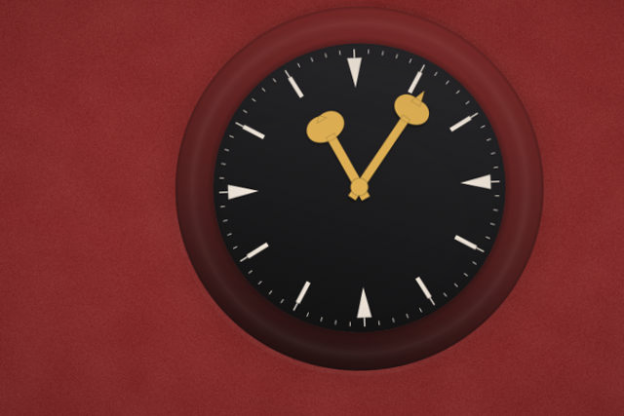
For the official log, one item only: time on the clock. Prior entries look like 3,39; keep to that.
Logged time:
11,06
